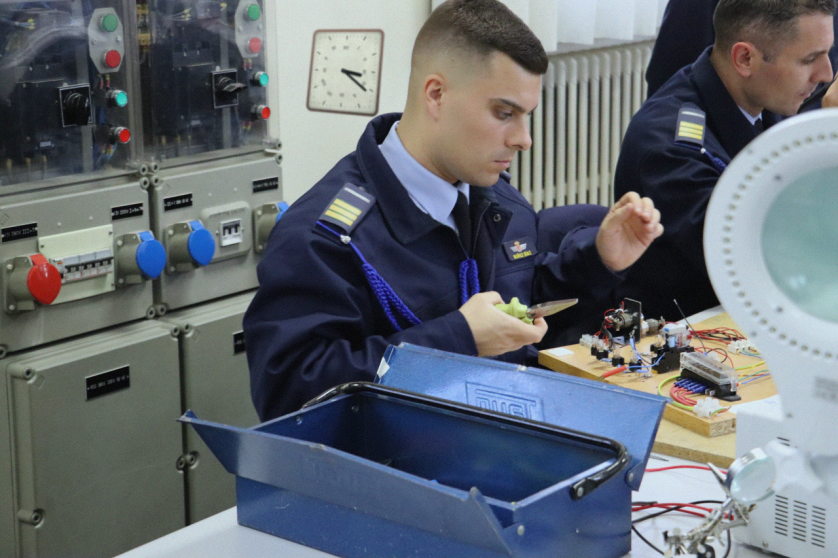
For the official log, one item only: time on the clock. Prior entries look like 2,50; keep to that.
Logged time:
3,21
